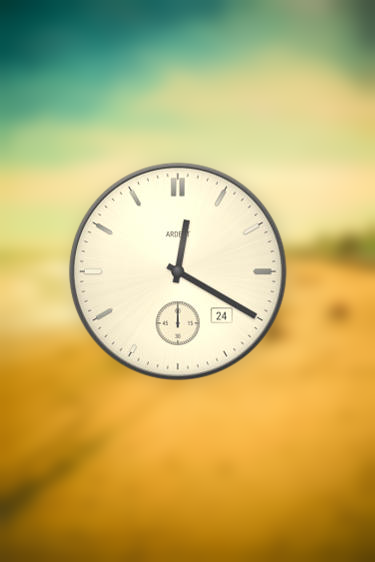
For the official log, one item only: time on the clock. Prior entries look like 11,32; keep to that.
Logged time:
12,20
